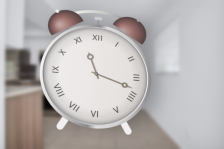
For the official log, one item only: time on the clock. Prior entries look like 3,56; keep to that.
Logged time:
11,18
